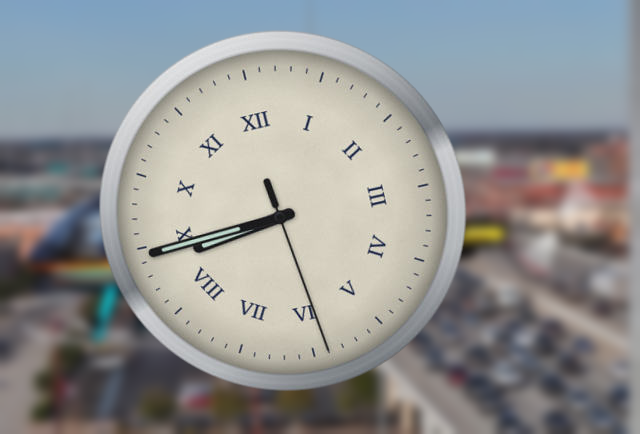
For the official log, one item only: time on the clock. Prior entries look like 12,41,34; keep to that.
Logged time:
8,44,29
